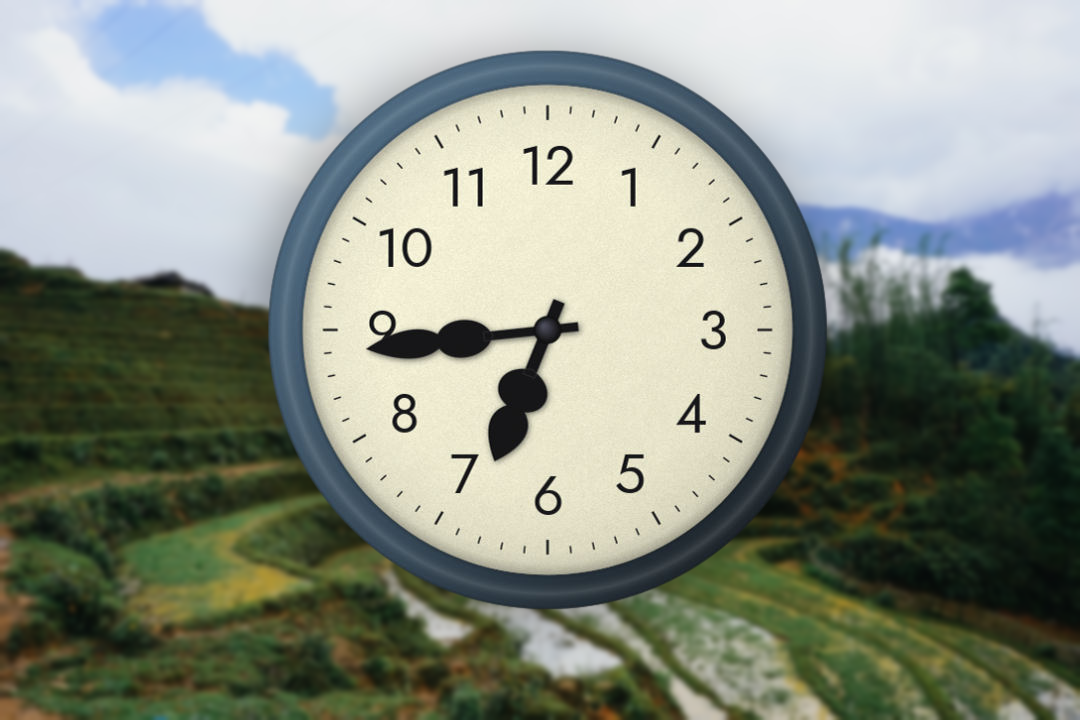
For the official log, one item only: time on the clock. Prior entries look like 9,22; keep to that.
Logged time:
6,44
